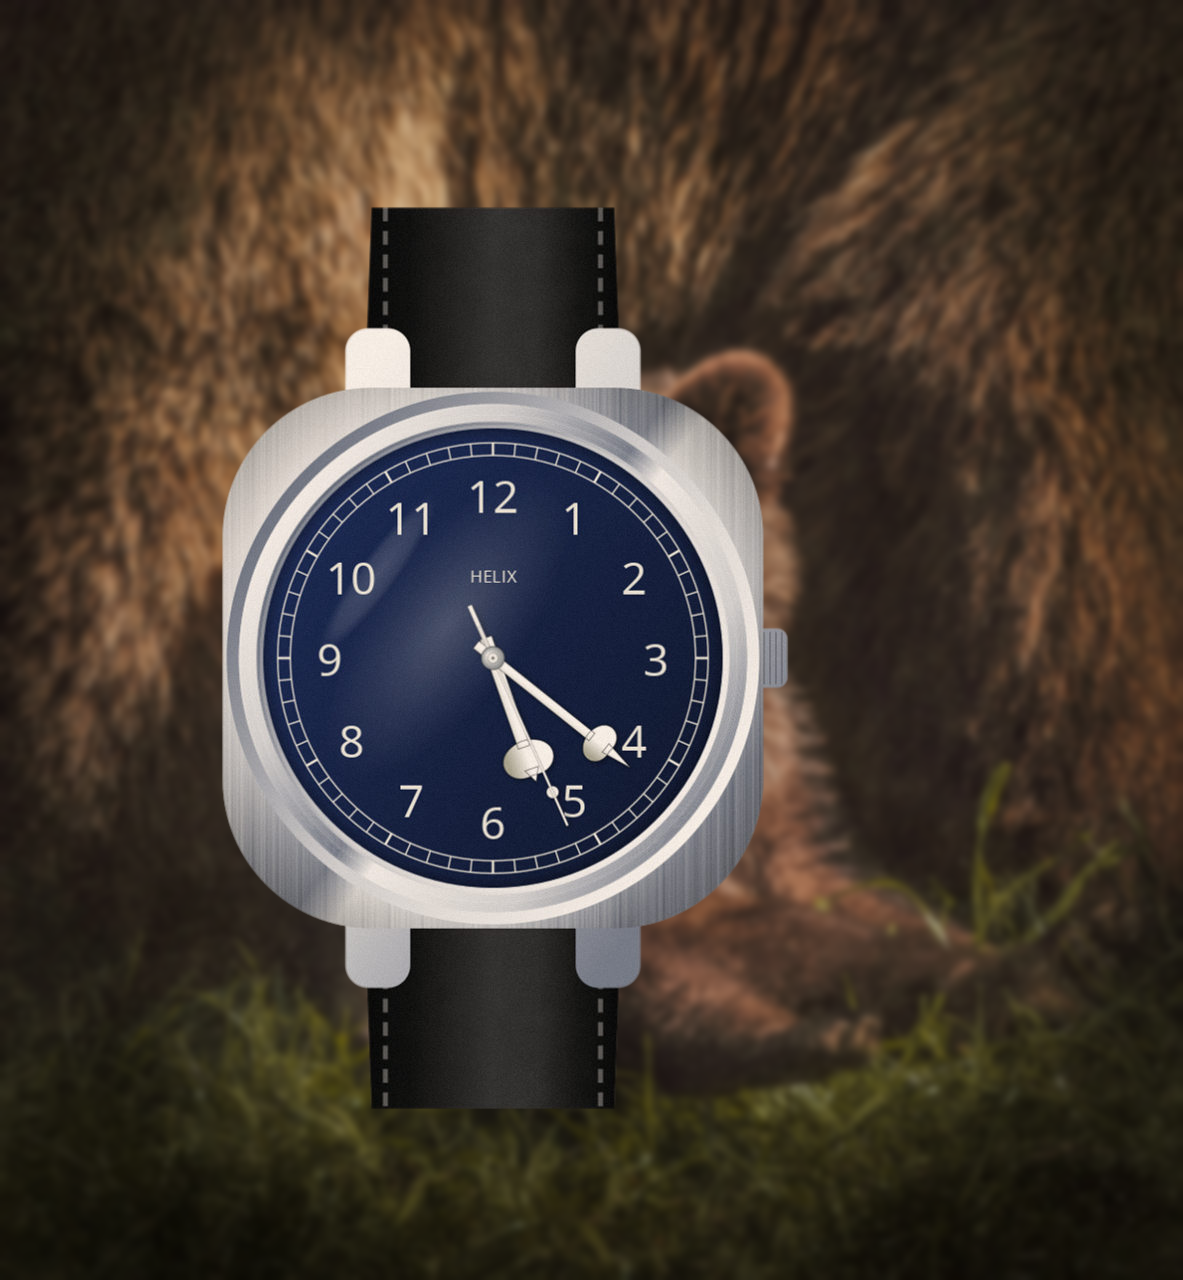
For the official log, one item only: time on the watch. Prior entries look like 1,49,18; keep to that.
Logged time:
5,21,26
